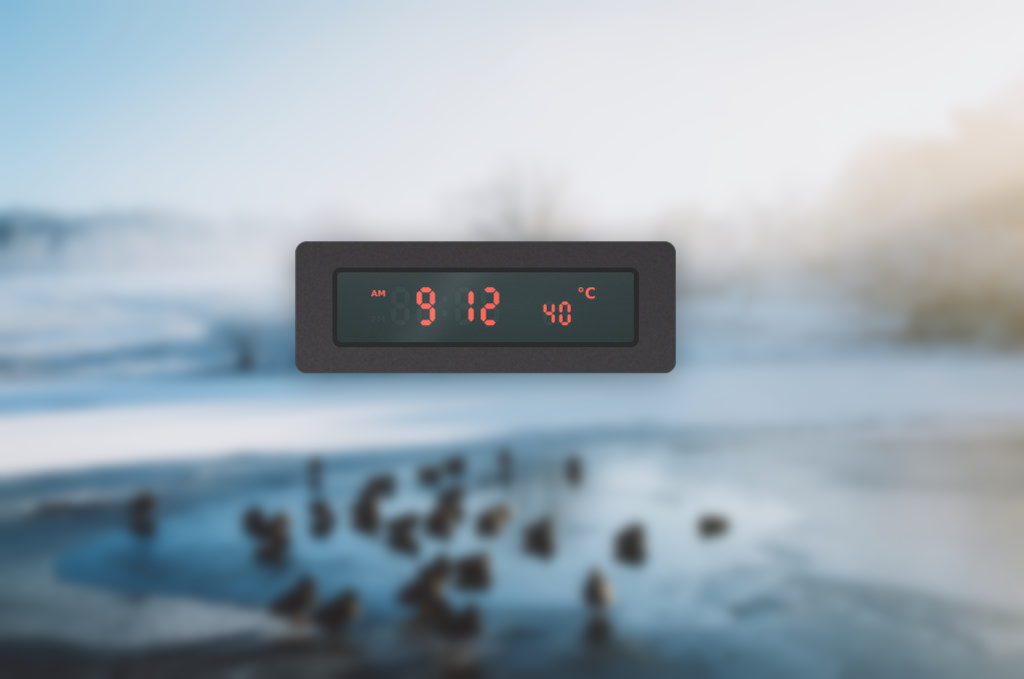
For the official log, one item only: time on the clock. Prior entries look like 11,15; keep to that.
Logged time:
9,12
